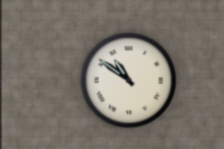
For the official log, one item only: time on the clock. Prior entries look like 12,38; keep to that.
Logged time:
10,51
